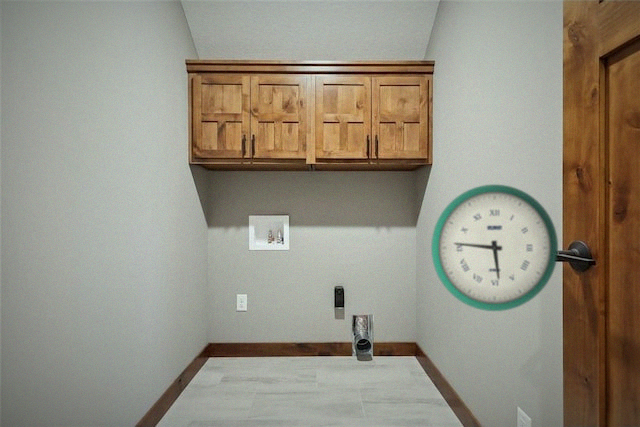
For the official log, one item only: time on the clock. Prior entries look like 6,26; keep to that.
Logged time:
5,46
